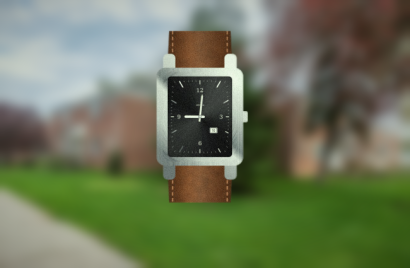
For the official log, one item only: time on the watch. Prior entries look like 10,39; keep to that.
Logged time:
9,01
